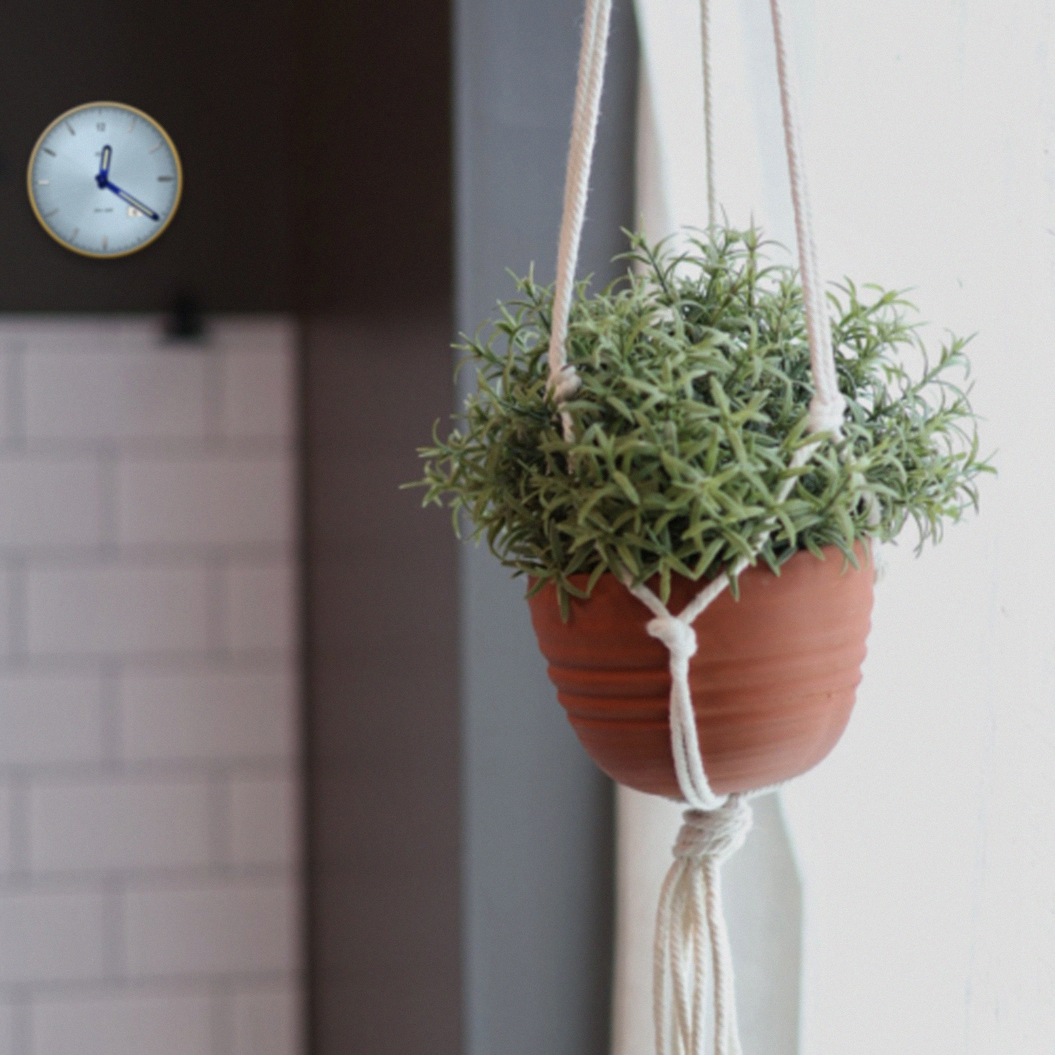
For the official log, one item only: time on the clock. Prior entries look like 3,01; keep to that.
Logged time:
12,21
